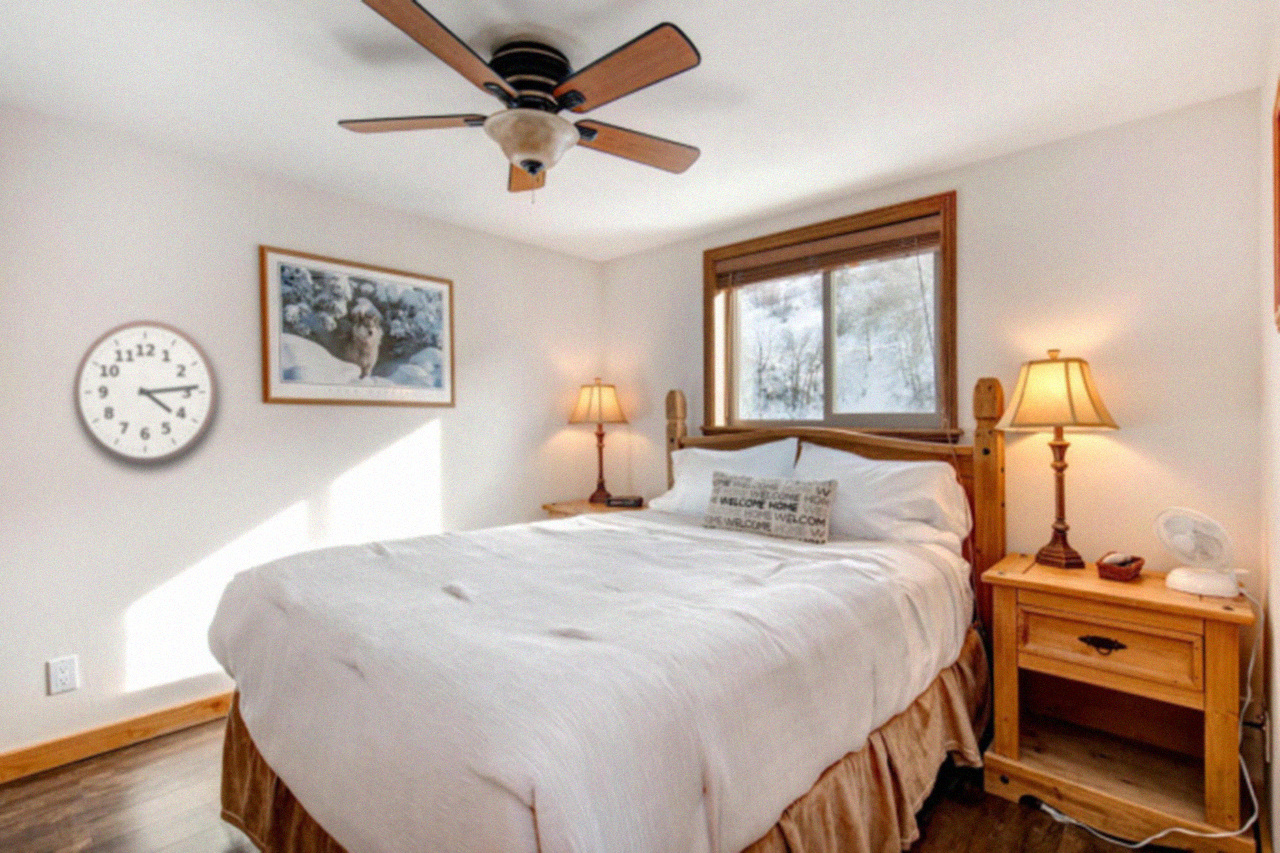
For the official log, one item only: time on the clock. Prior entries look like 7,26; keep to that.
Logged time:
4,14
